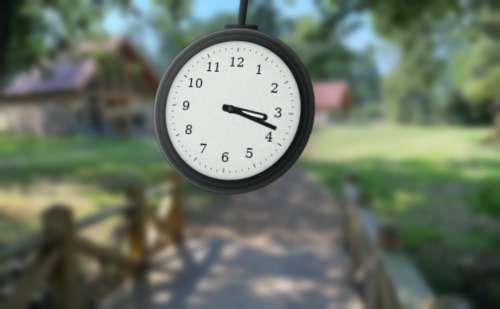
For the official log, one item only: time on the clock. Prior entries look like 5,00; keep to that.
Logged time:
3,18
